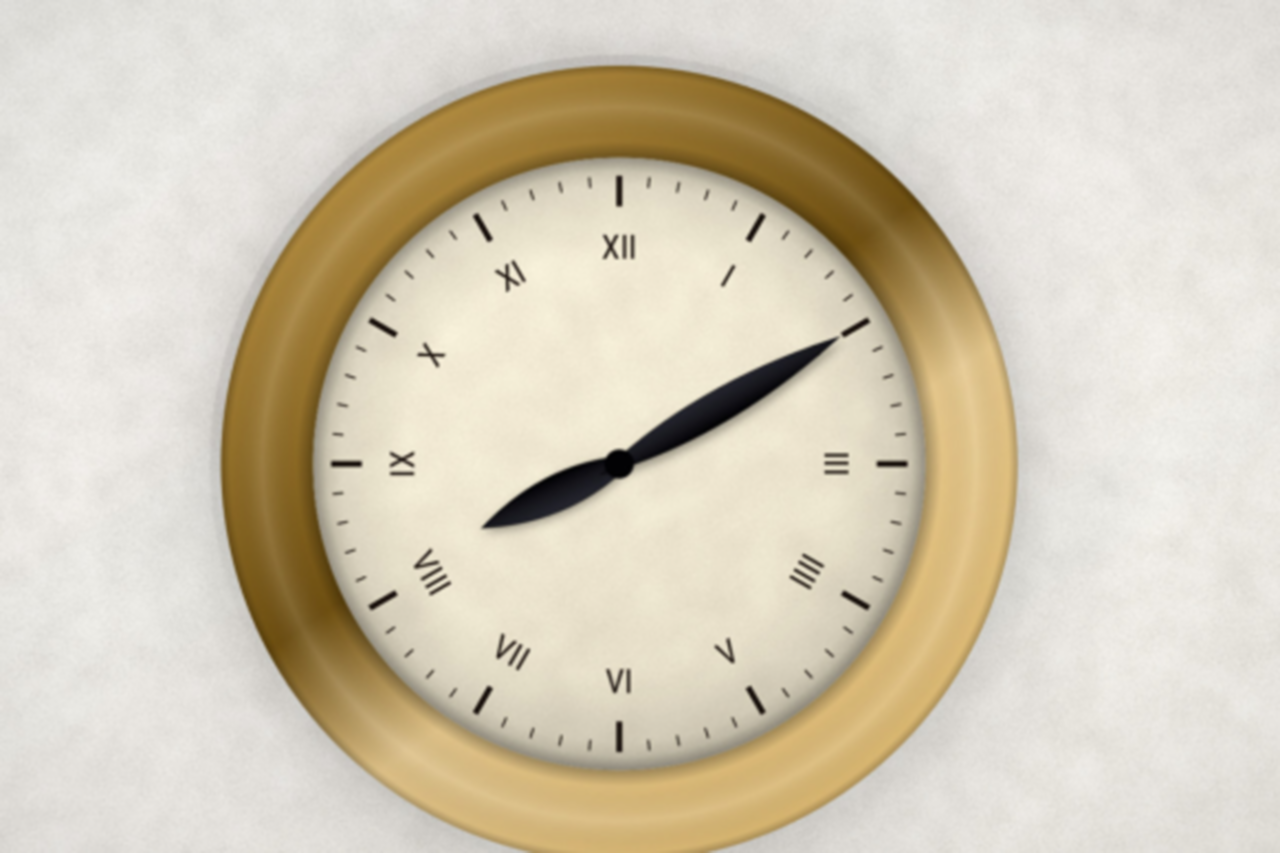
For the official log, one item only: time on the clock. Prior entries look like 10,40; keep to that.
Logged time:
8,10
